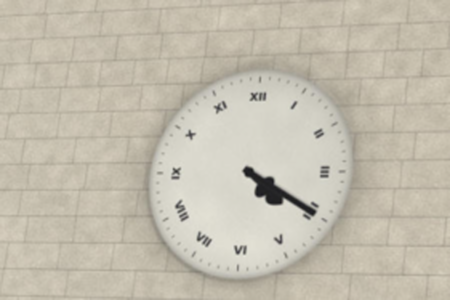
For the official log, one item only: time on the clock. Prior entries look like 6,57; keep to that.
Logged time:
4,20
